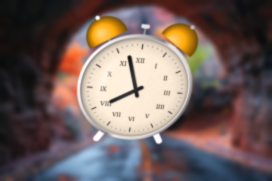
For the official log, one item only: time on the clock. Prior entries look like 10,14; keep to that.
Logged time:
7,57
